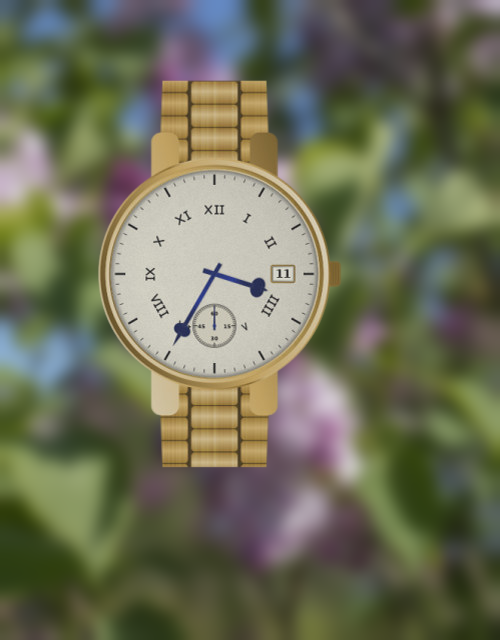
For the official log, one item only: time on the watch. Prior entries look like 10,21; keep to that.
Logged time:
3,35
